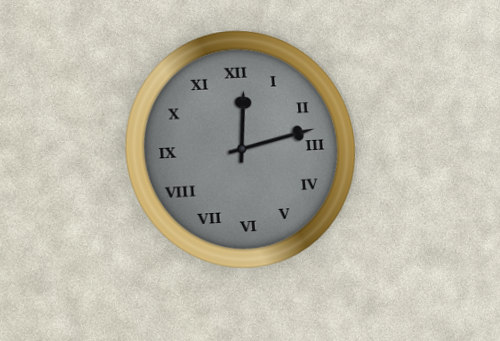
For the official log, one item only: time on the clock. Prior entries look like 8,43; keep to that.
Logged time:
12,13
